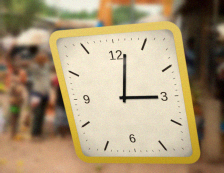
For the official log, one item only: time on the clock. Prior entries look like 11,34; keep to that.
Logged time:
3,02
